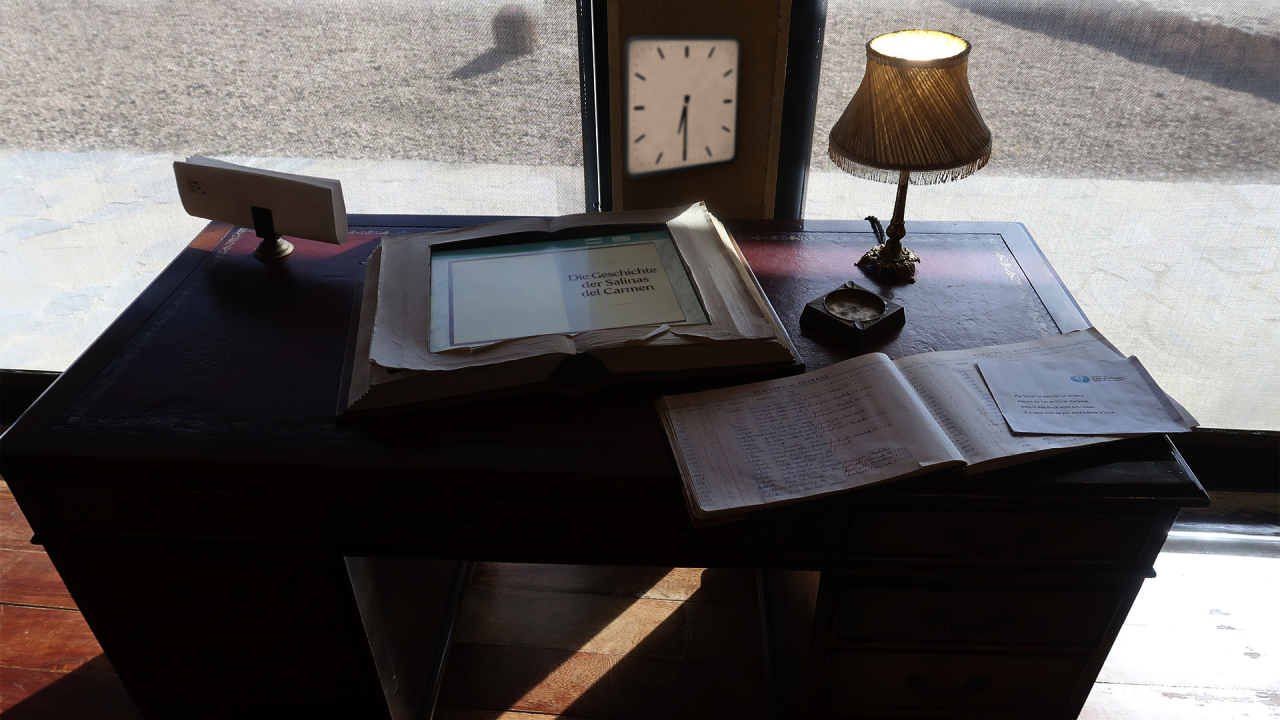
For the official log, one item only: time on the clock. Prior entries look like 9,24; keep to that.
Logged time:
6,30
